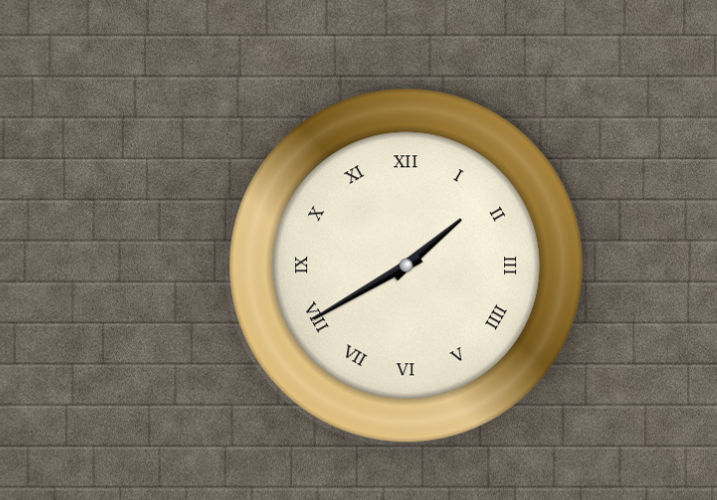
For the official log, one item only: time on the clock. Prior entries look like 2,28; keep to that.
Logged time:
1,40
